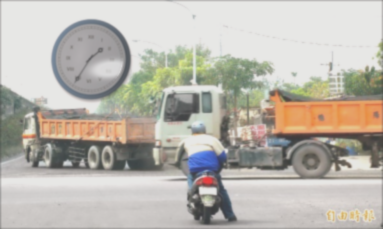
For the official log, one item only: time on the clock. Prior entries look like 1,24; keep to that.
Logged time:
1,35
